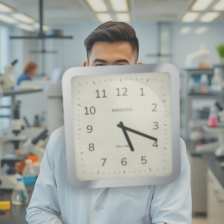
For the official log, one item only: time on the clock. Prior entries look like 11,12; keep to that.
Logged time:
5,19
